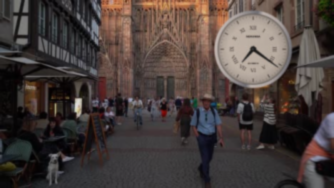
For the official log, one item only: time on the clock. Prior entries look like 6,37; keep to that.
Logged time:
7,21
